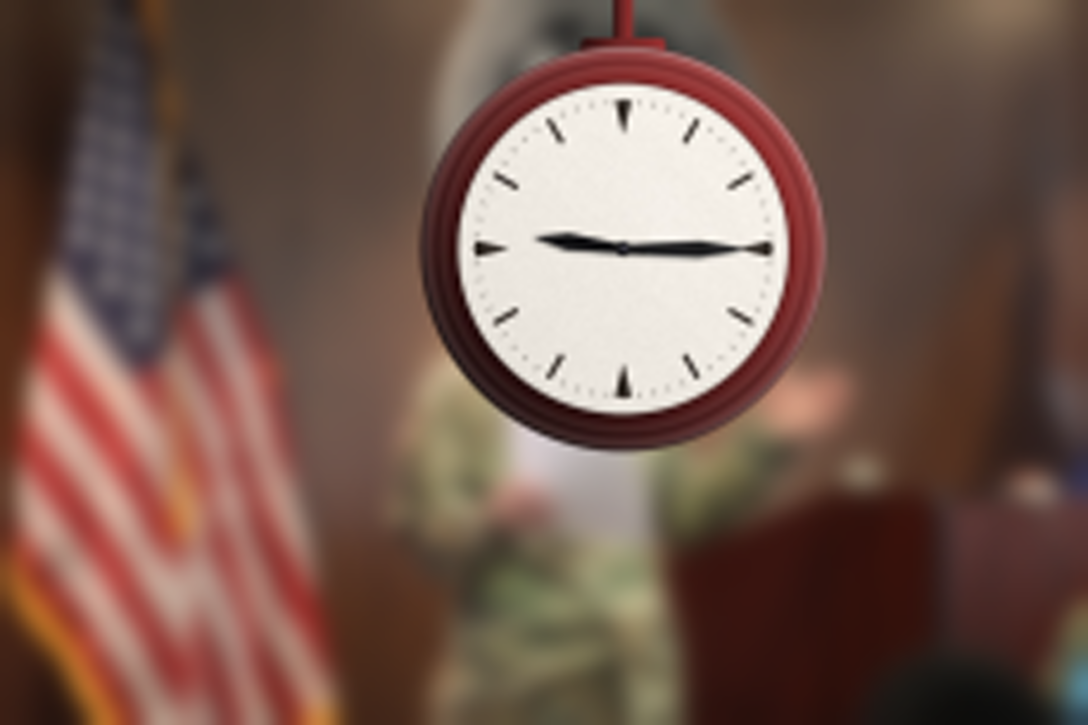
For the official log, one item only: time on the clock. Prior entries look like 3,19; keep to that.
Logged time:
9,15
